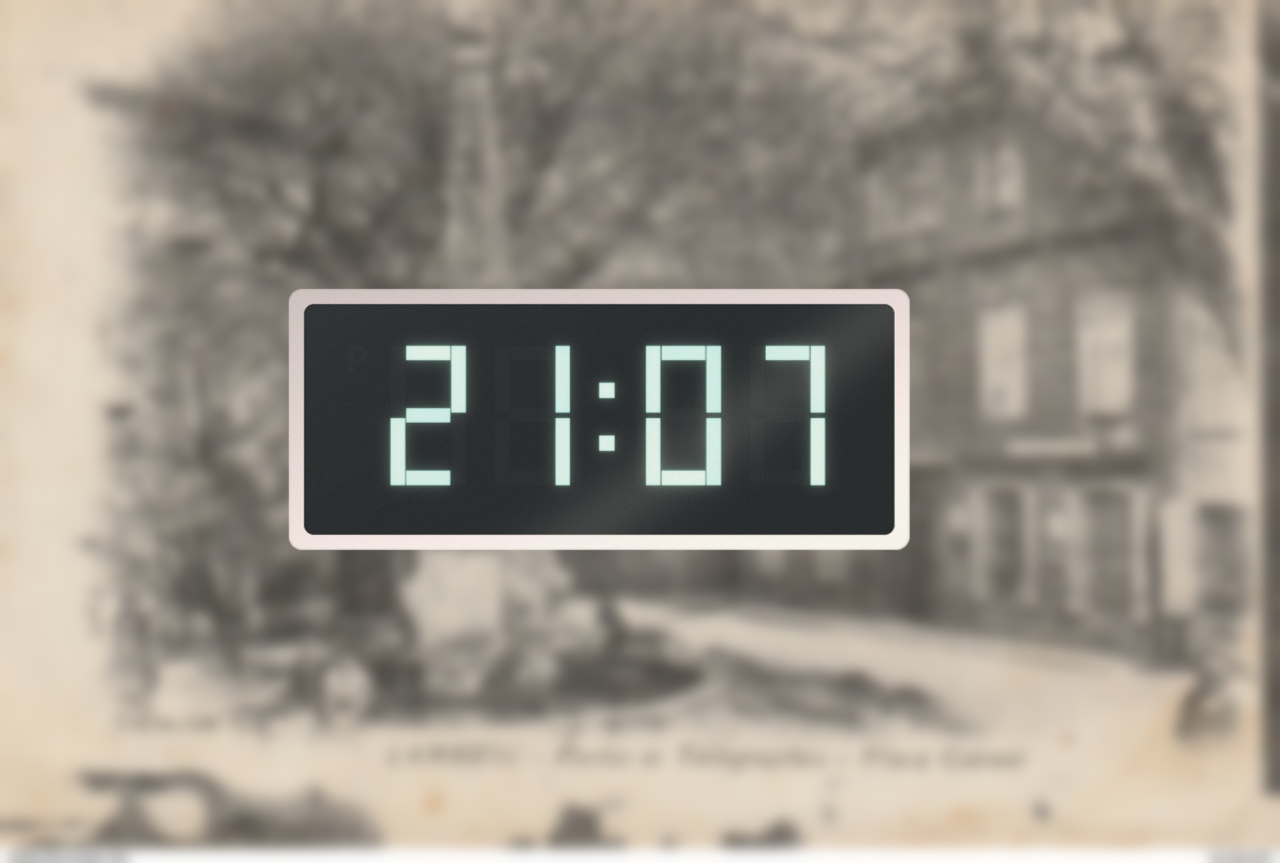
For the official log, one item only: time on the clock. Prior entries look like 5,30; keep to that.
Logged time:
21,07
